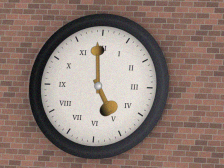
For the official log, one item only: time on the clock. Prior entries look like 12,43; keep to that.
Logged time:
4,59
